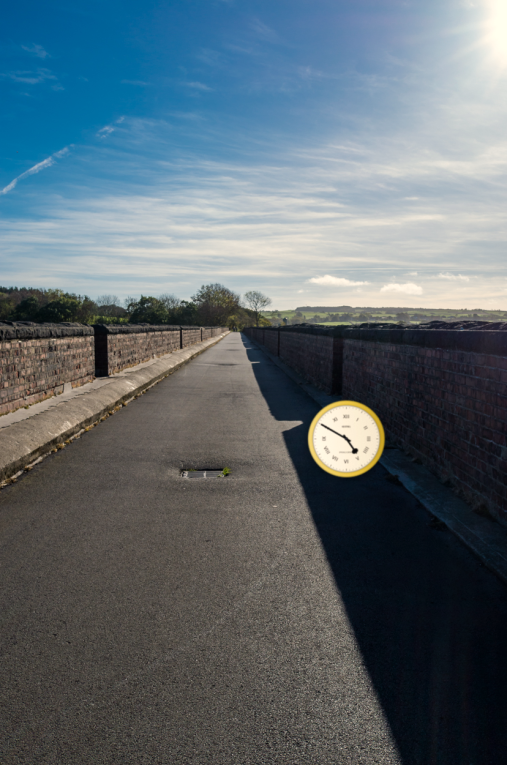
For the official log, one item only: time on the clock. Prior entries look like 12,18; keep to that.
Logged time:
4,50
